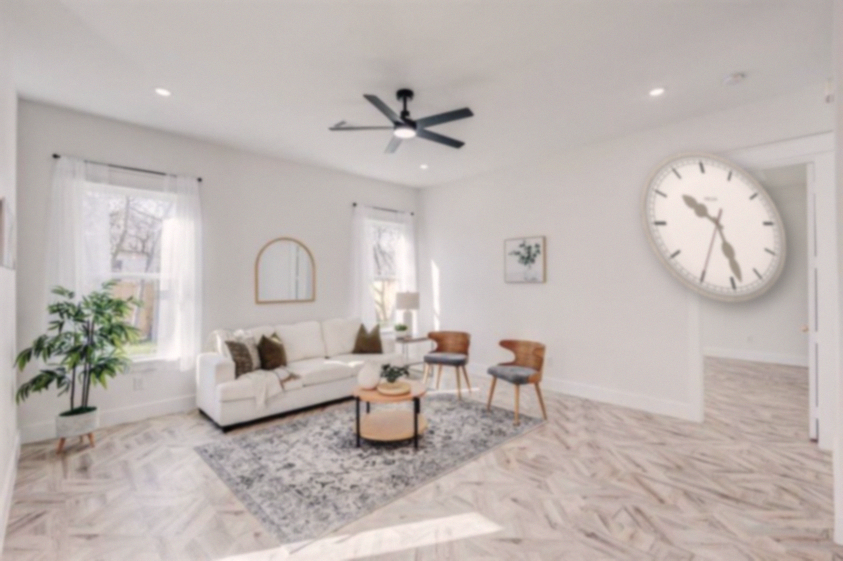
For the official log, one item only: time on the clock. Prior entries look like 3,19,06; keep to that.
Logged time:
10,28,35
